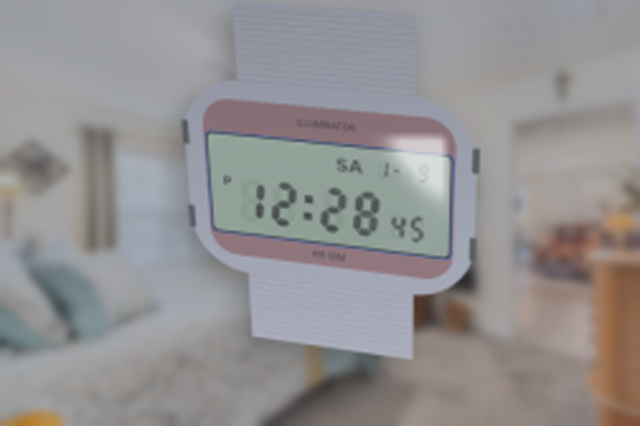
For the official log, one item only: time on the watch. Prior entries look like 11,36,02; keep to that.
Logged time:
12,28,45
